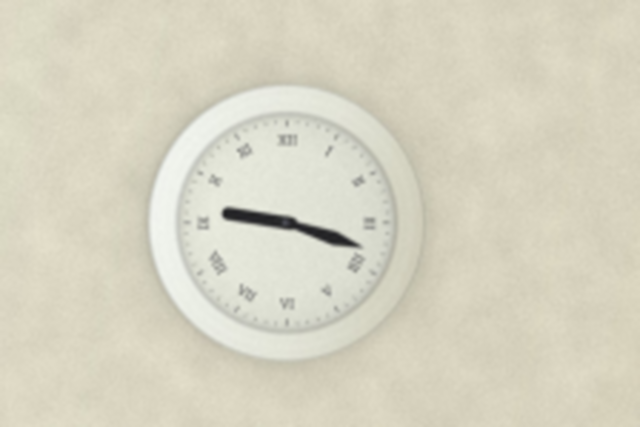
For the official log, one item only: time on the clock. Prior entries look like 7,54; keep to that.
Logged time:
9,18
